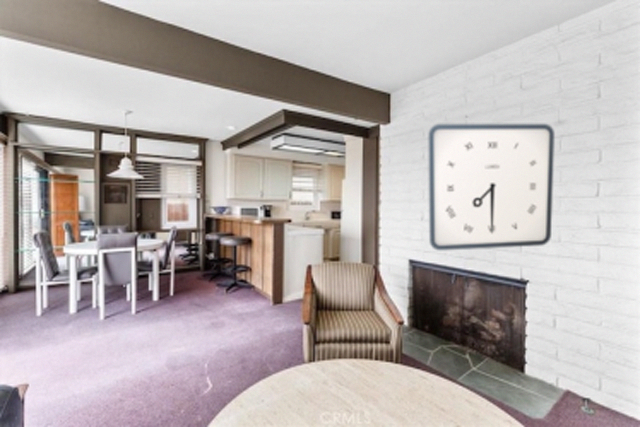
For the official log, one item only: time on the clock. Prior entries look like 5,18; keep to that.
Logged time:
7,30
